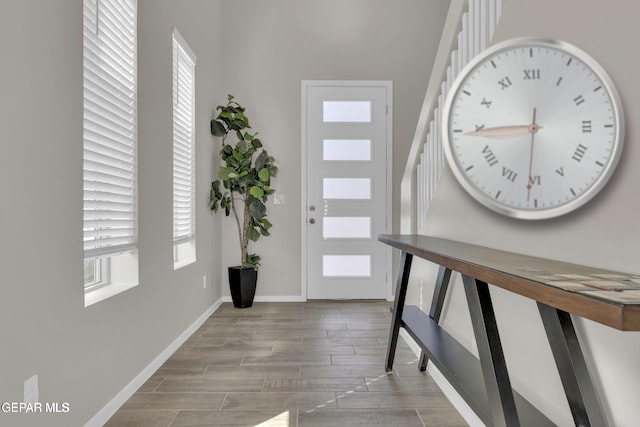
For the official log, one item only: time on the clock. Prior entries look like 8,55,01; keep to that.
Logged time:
8,44,31
